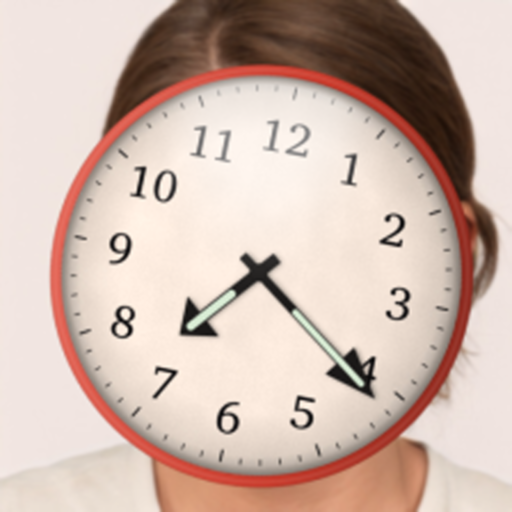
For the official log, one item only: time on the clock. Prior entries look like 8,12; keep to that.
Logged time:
7,21
